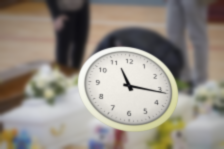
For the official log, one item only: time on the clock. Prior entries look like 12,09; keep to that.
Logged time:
11,16
